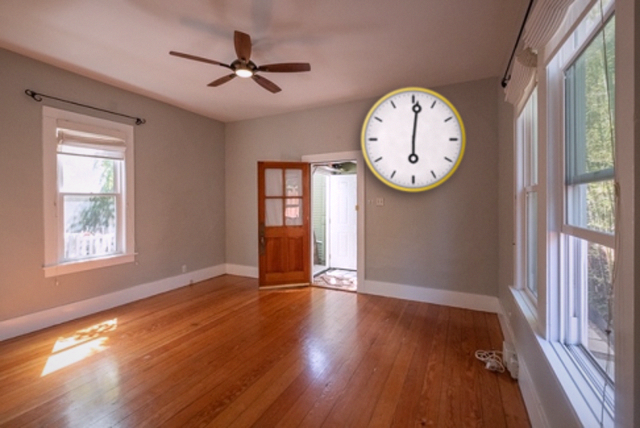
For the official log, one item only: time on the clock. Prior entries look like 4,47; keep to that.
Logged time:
6,01
